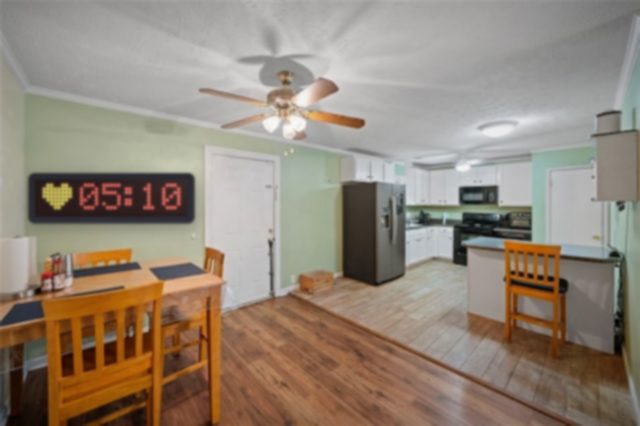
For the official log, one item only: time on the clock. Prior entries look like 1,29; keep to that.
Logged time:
5,10
